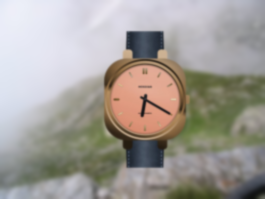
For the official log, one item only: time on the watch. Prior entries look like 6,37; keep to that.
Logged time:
6,20
